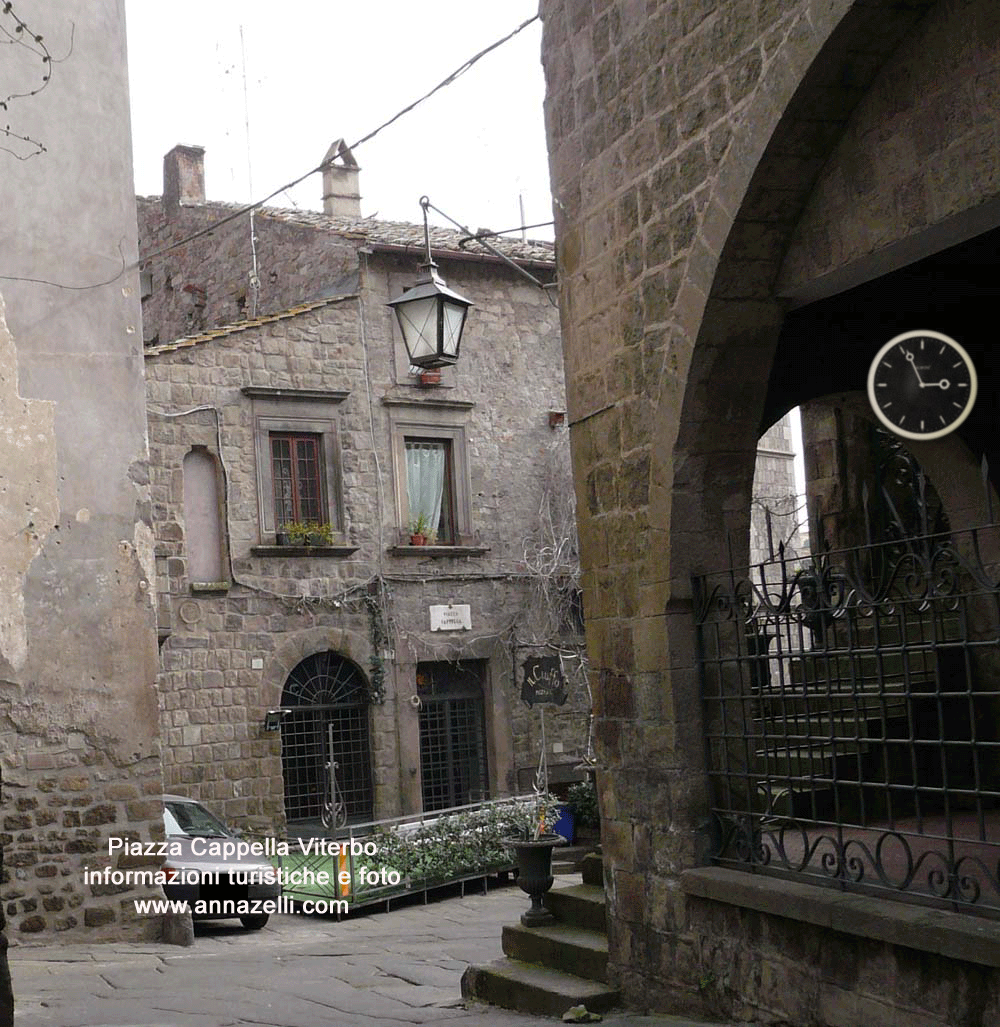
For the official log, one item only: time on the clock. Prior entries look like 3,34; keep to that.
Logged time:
2,56
